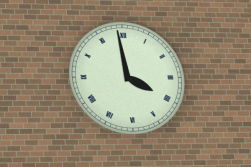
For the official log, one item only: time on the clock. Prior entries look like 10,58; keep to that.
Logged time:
3,59
